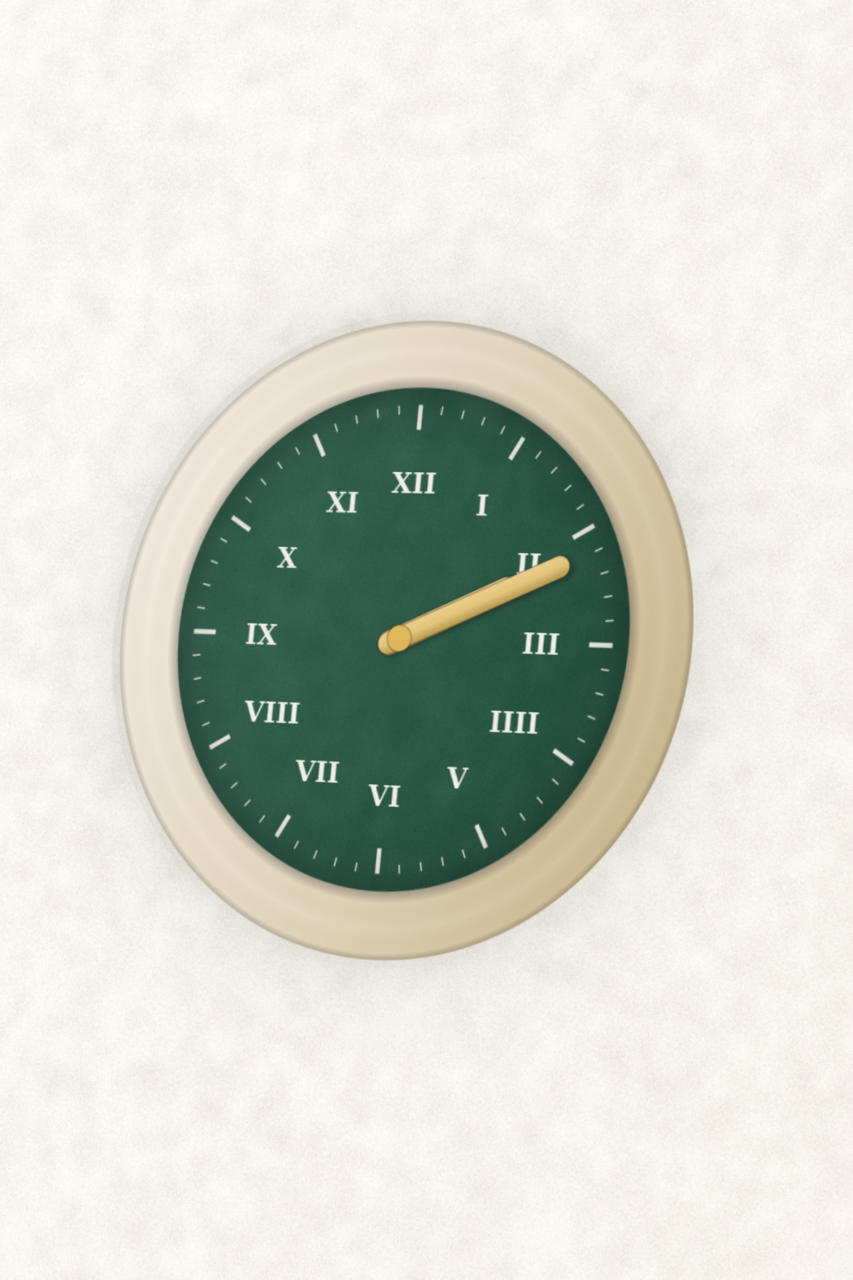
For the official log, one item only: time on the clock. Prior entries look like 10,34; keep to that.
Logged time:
2,11
